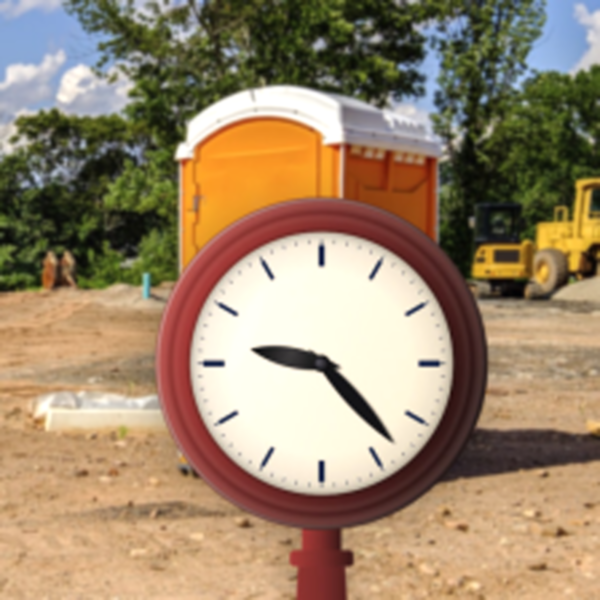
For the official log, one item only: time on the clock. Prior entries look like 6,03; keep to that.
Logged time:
9,23
